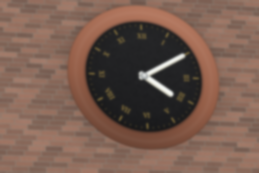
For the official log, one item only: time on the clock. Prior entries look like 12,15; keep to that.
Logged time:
4,10
